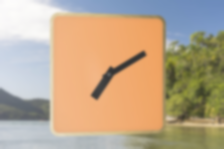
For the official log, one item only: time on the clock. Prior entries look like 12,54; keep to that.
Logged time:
7,10
